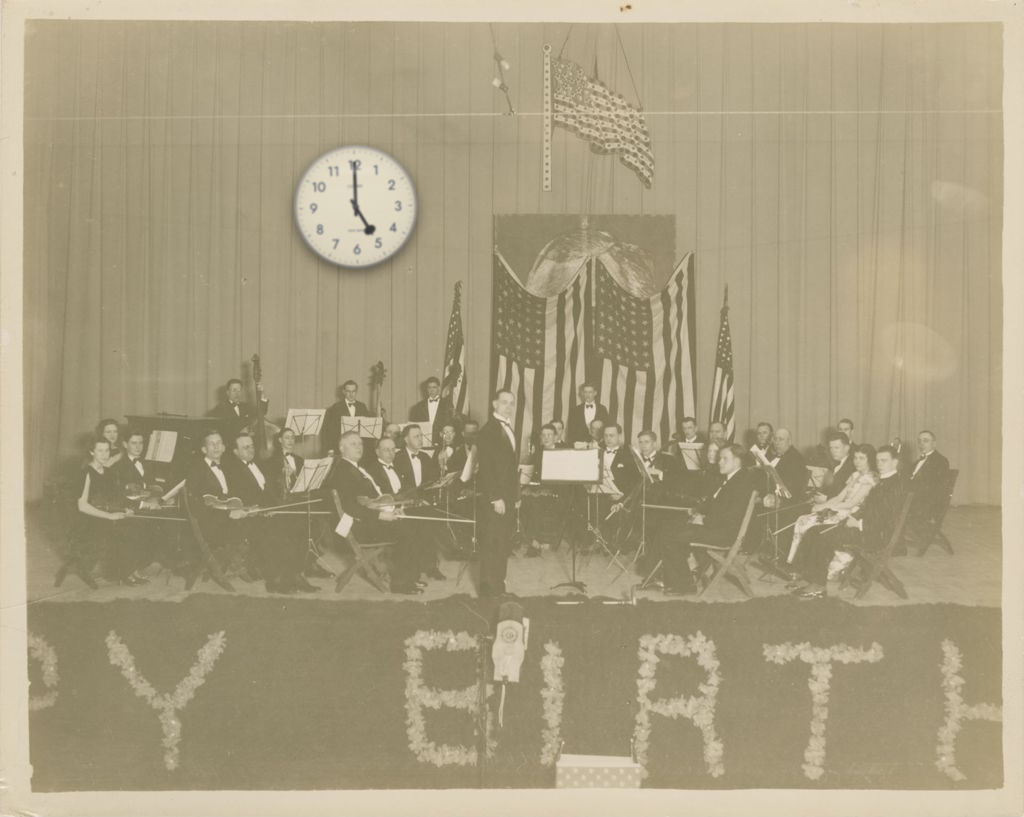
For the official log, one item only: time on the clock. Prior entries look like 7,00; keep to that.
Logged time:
5,00
